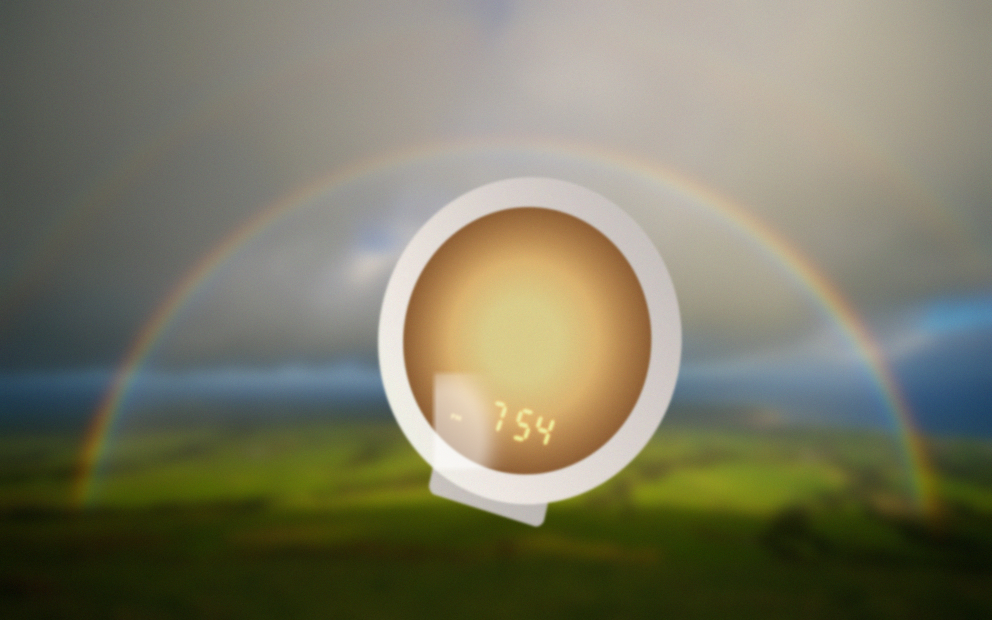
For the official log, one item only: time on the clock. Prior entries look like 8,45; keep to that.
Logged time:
7,54
